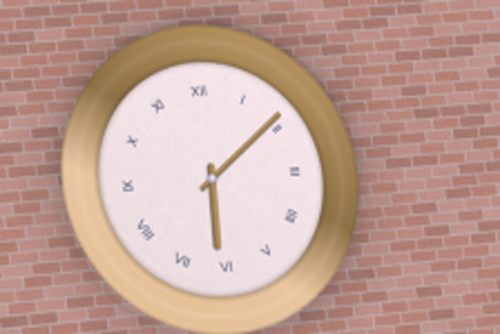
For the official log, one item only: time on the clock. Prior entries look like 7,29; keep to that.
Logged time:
6,09
